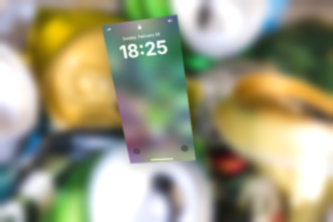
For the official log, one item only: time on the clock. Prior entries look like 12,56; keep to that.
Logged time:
18,25
